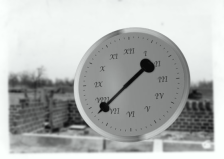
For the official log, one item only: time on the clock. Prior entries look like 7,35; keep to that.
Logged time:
1,38
